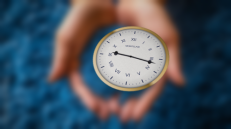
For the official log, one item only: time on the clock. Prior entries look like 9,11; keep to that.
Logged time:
9,17
